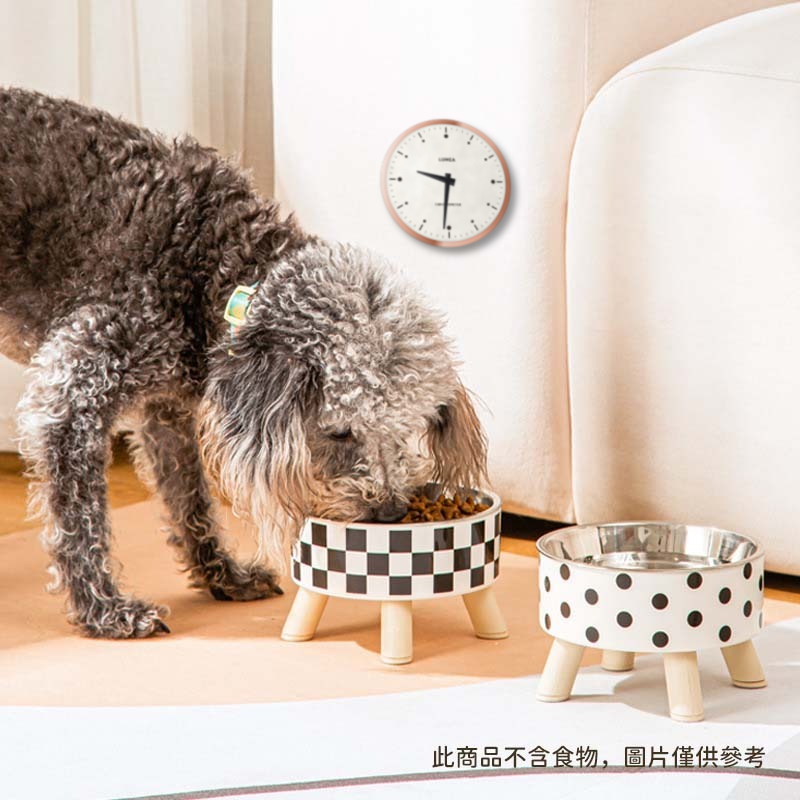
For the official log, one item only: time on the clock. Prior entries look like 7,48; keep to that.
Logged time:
9,31
